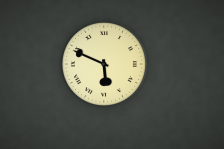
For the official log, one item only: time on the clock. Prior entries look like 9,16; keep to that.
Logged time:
5,49
